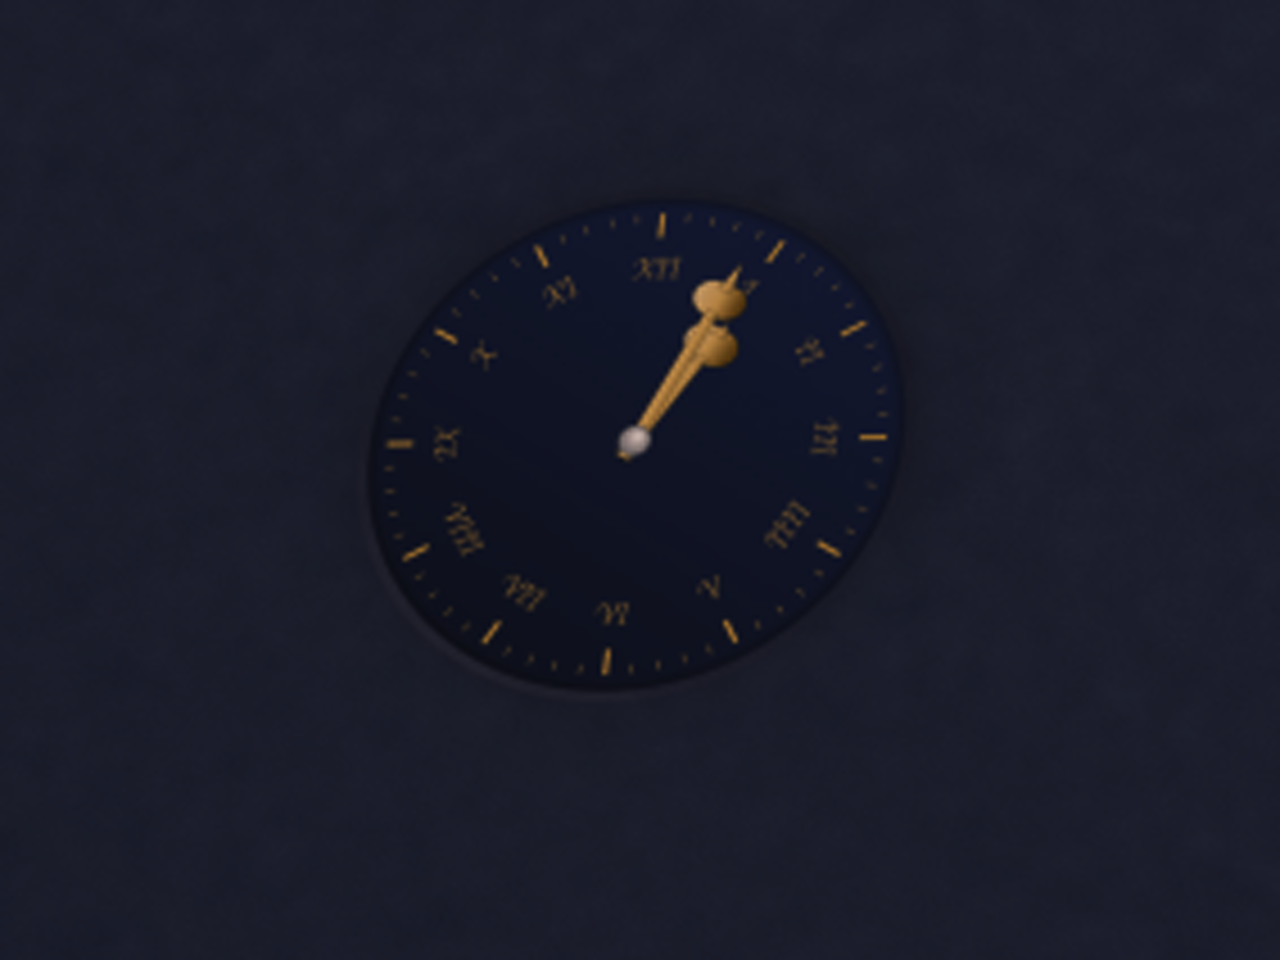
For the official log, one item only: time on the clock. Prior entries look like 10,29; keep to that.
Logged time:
1,04
